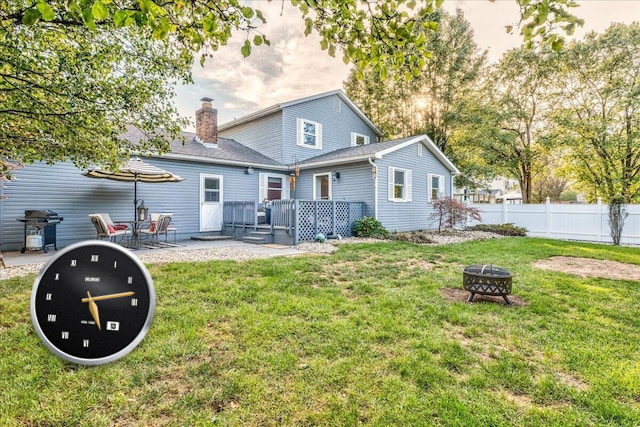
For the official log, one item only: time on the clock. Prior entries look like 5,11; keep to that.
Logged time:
5,13
